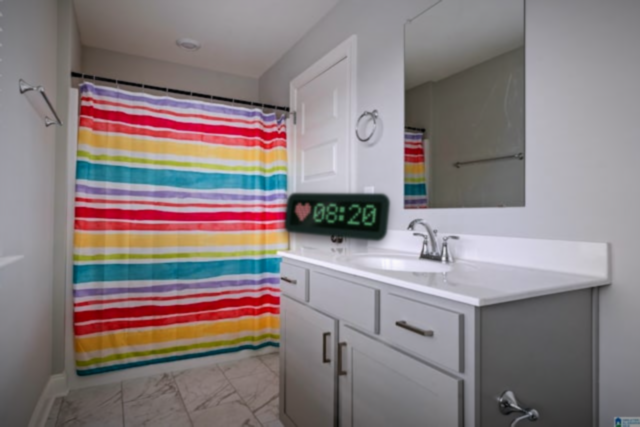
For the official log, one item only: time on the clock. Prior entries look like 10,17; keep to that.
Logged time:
8,20
